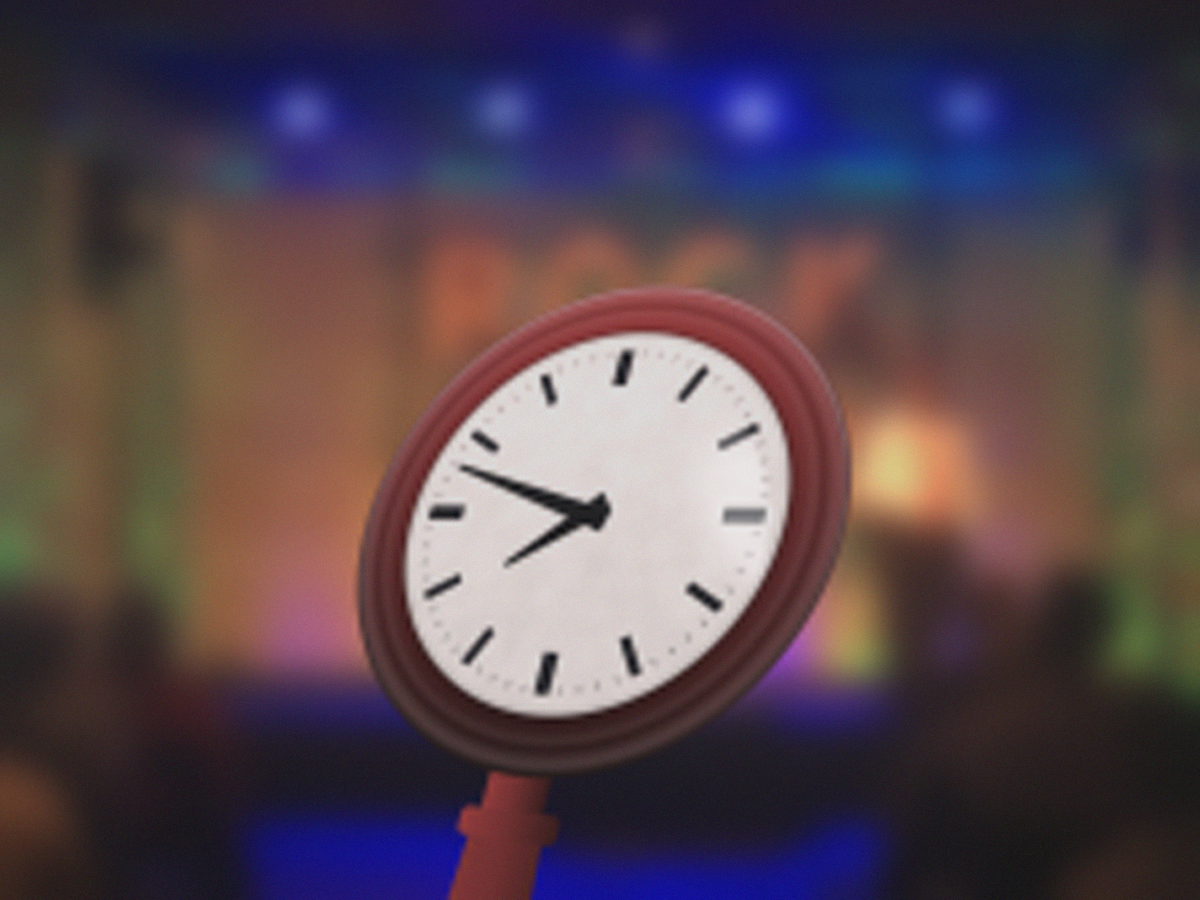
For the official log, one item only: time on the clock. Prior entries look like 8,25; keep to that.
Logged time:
7,48
